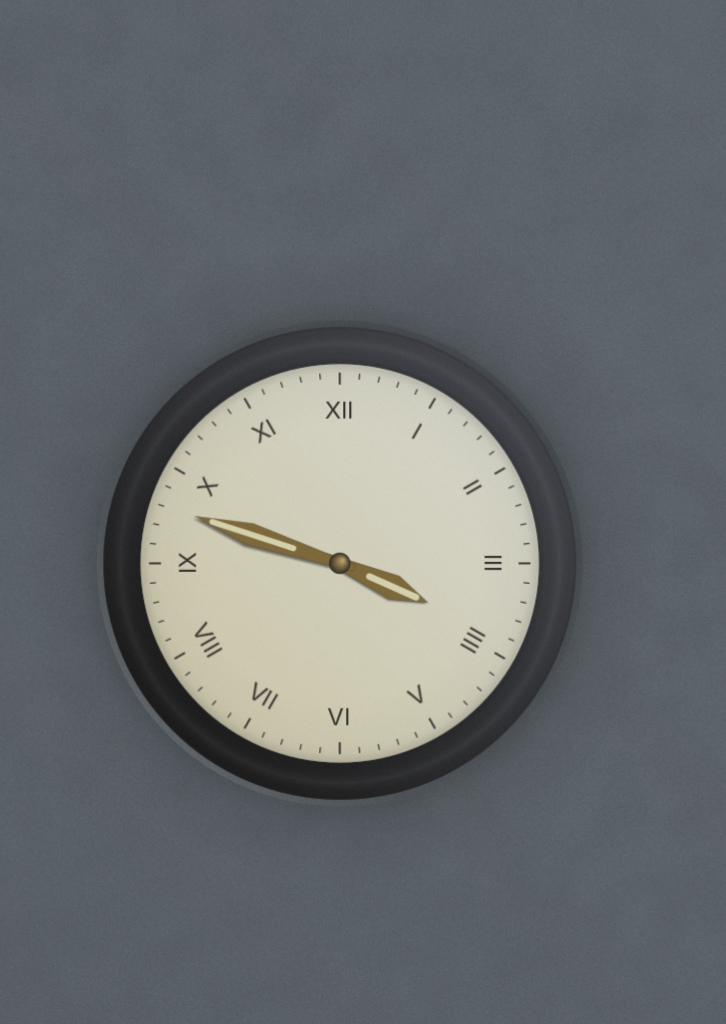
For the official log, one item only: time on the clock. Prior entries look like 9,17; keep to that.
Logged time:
3,48
